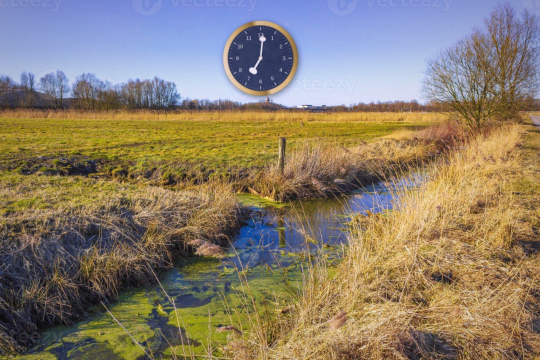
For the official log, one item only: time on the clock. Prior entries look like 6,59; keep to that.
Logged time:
7,01
